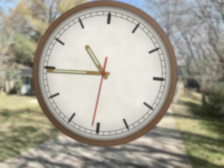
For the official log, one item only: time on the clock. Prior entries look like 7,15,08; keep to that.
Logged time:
10,44,31
